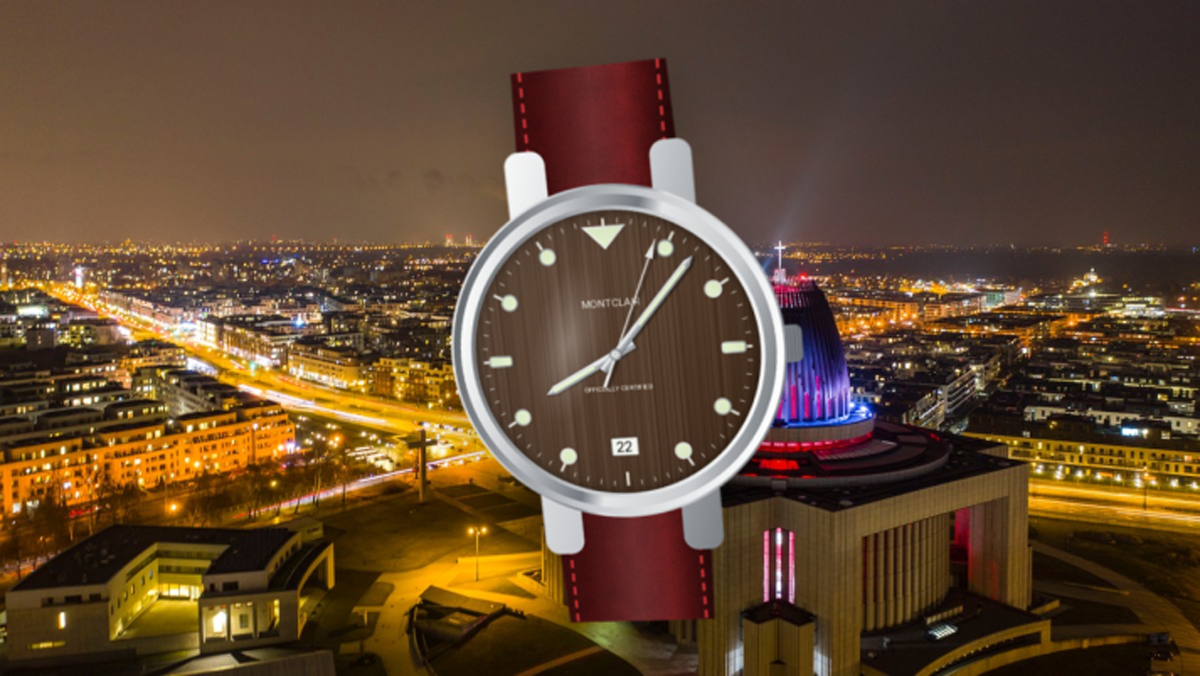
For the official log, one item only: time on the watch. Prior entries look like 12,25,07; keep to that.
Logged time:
8,07,04
